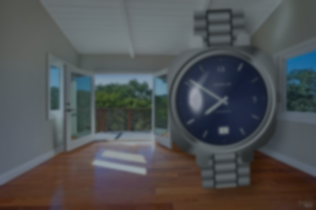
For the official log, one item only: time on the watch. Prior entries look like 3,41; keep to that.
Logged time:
7,51
